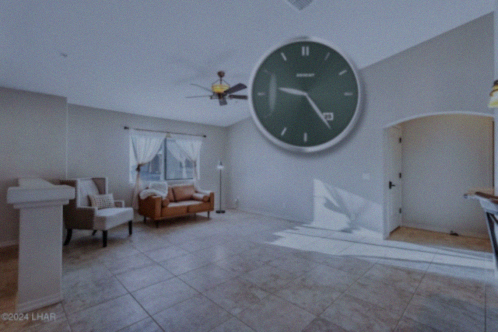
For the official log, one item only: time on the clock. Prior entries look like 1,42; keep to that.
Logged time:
9,24
